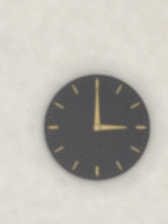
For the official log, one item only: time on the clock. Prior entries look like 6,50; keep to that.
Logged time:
3,00
